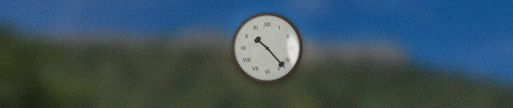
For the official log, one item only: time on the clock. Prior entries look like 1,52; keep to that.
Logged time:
10,23
